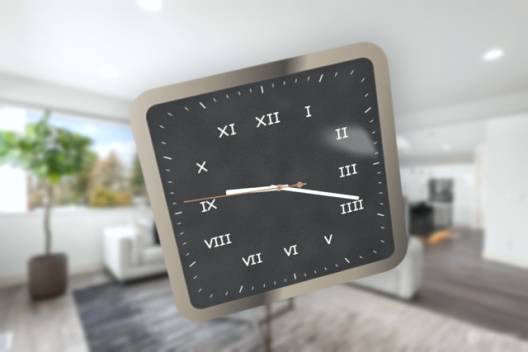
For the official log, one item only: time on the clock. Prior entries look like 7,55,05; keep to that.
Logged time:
9,18,46
